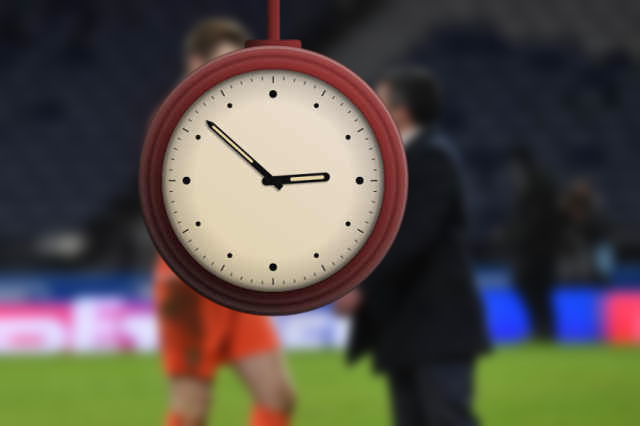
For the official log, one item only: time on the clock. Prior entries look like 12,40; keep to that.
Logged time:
2,52
